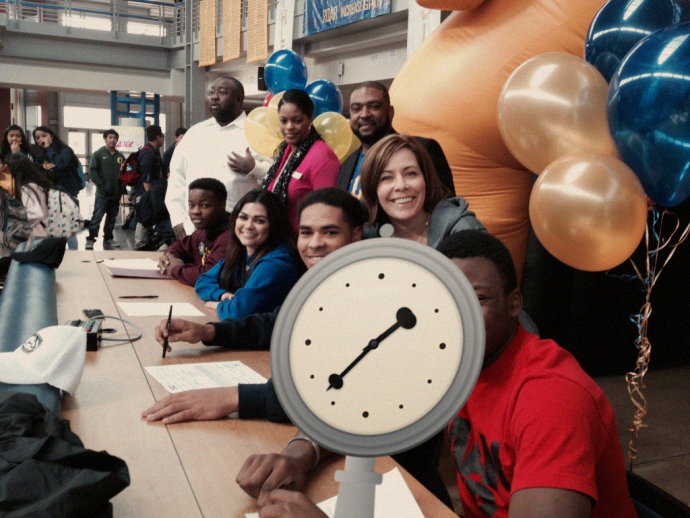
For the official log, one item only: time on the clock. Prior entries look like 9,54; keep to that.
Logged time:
1,37
